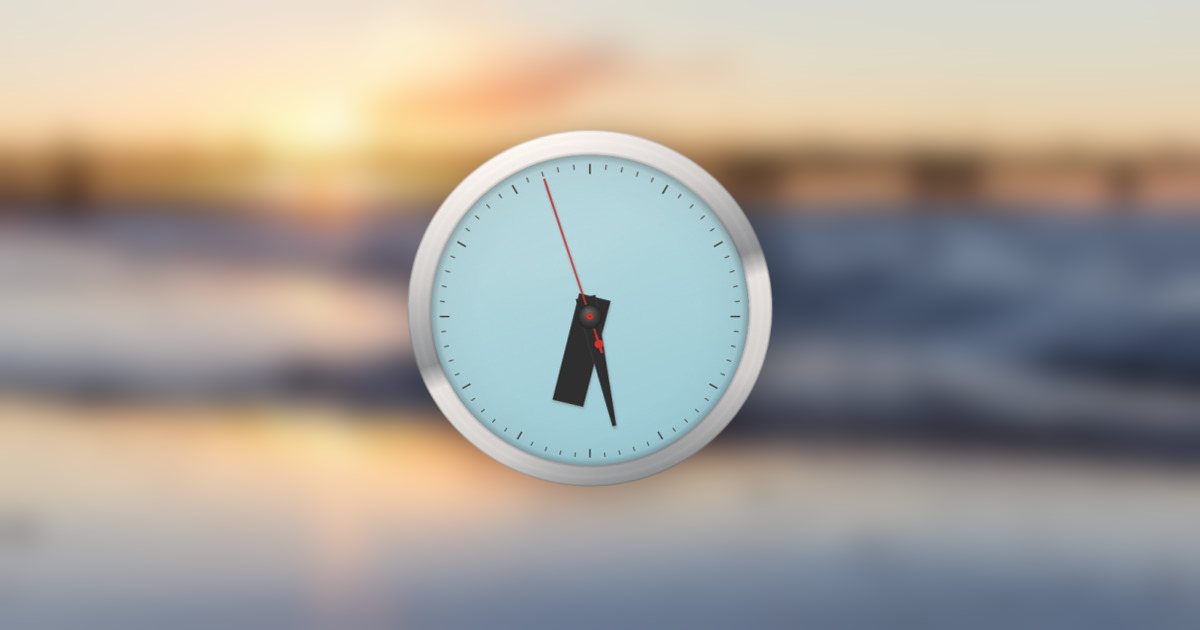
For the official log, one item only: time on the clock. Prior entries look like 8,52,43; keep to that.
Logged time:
6,27,57
